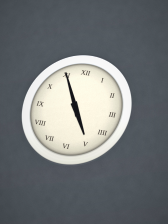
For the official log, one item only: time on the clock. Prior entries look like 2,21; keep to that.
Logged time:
4,55
